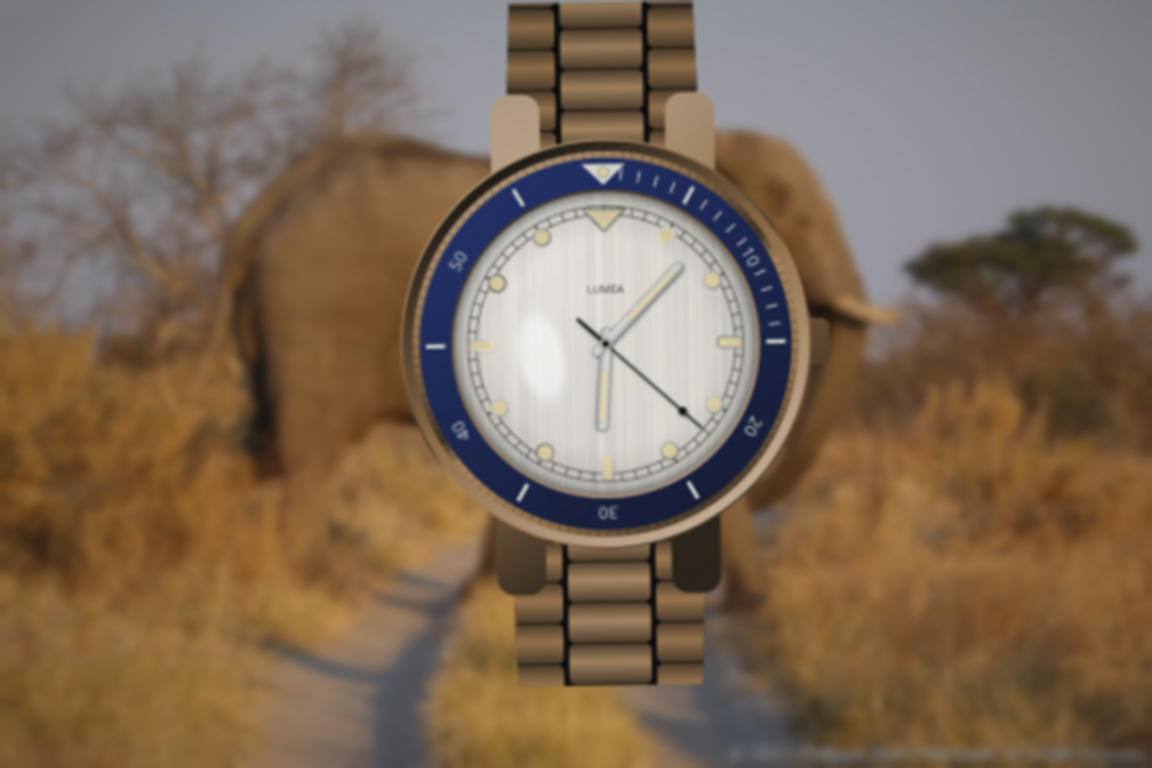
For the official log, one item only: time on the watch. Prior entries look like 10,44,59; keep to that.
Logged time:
6,07,22
